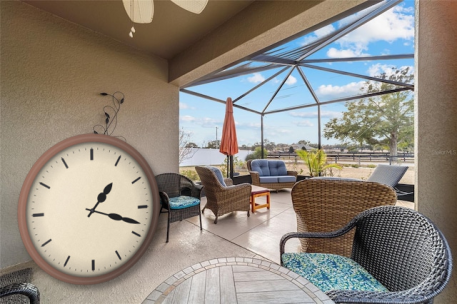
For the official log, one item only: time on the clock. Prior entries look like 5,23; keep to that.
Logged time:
1,18
